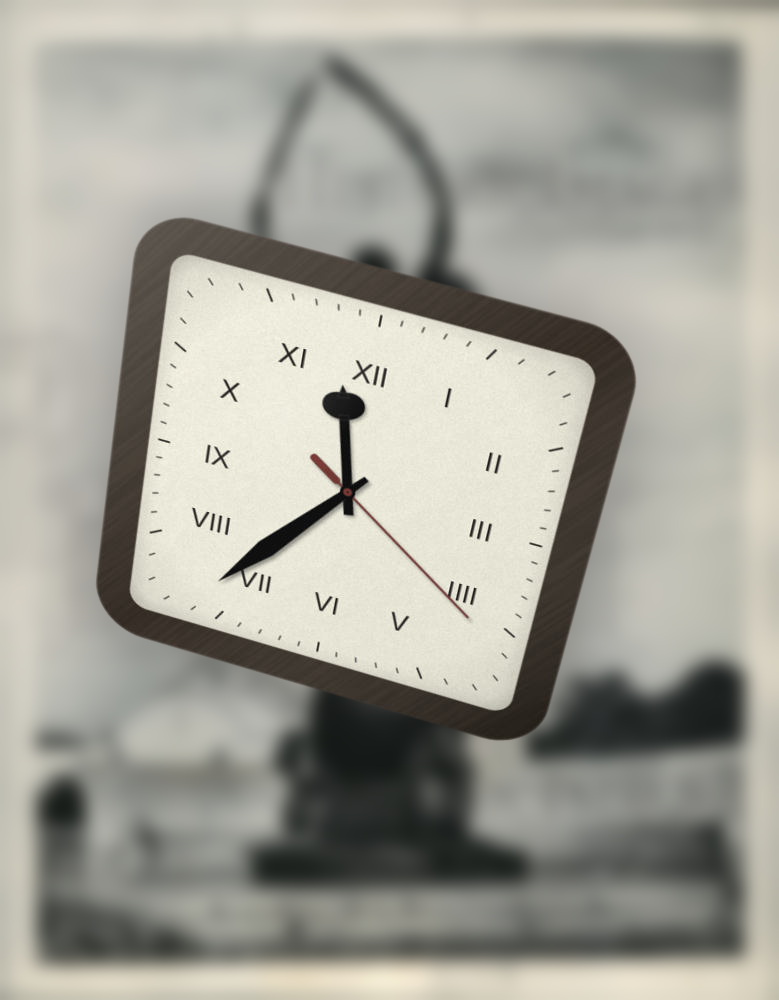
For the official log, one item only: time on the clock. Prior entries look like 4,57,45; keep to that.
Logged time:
11,36,21
